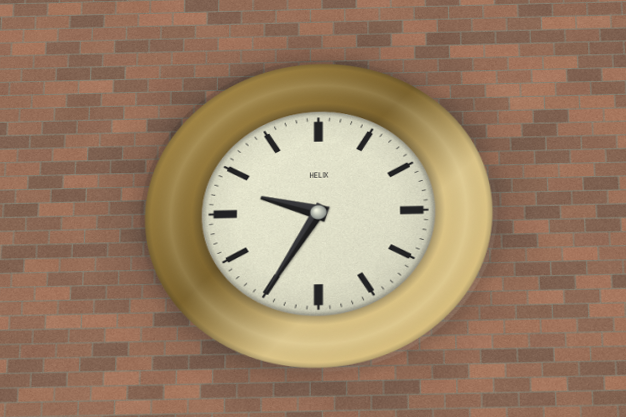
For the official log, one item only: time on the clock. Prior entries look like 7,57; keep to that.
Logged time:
9,35
